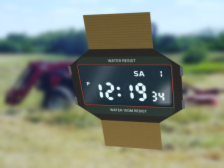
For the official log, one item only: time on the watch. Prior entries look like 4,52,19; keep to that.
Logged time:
12,19,34
